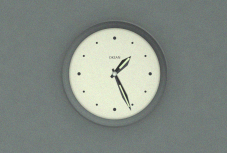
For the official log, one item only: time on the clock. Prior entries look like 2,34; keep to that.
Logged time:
1,26
